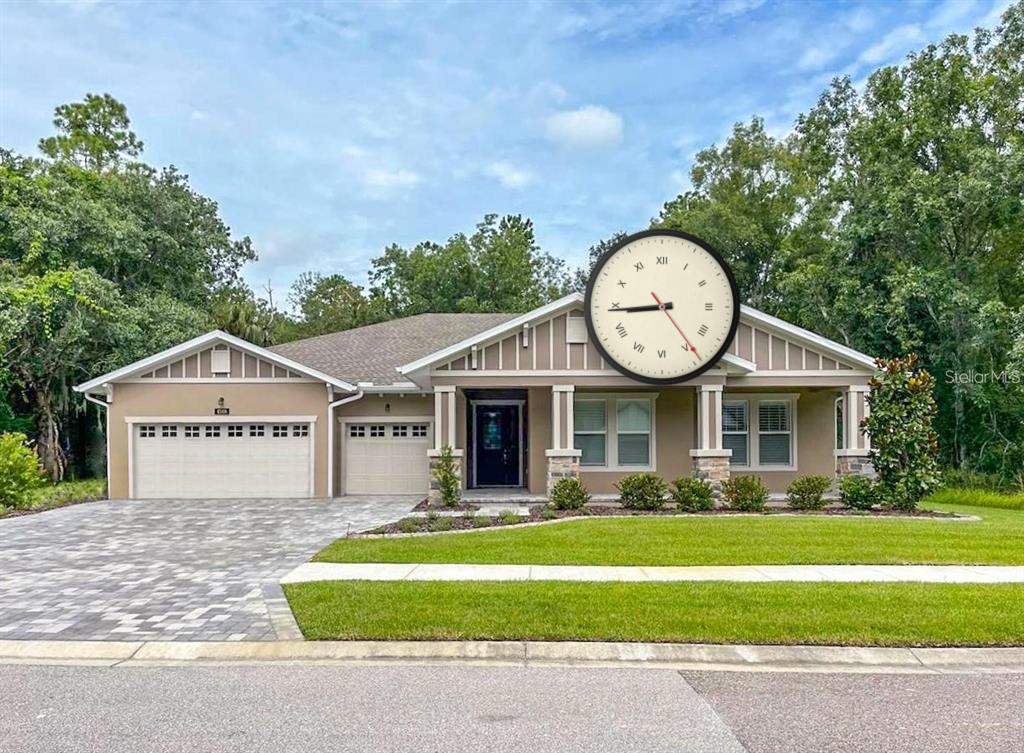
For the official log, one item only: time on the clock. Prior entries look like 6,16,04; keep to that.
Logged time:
8,44,24
